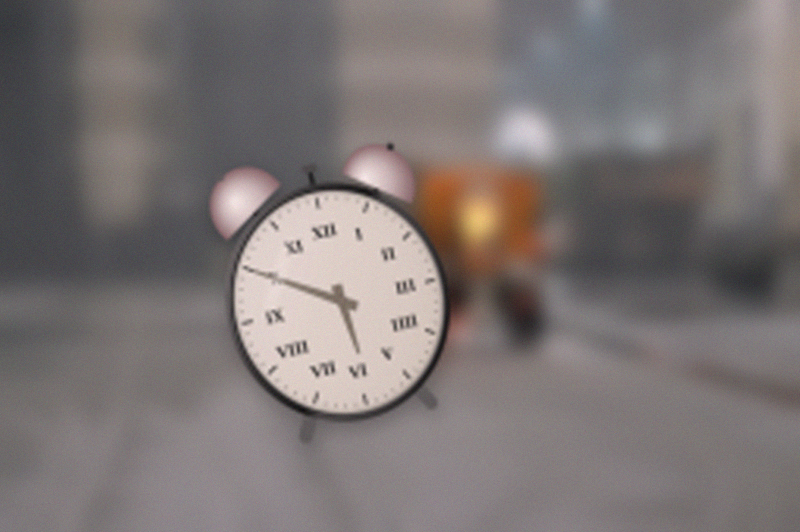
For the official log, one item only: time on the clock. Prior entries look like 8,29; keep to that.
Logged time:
5,50
